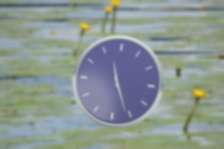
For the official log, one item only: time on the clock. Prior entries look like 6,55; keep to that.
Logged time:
11,26
